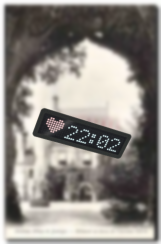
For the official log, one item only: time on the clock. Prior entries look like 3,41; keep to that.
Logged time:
22,02
